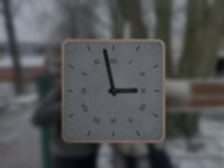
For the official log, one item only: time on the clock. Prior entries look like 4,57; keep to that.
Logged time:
2,58
